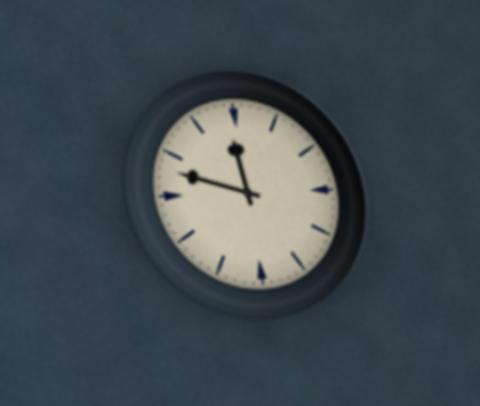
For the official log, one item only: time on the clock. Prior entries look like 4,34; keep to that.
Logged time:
11,48
